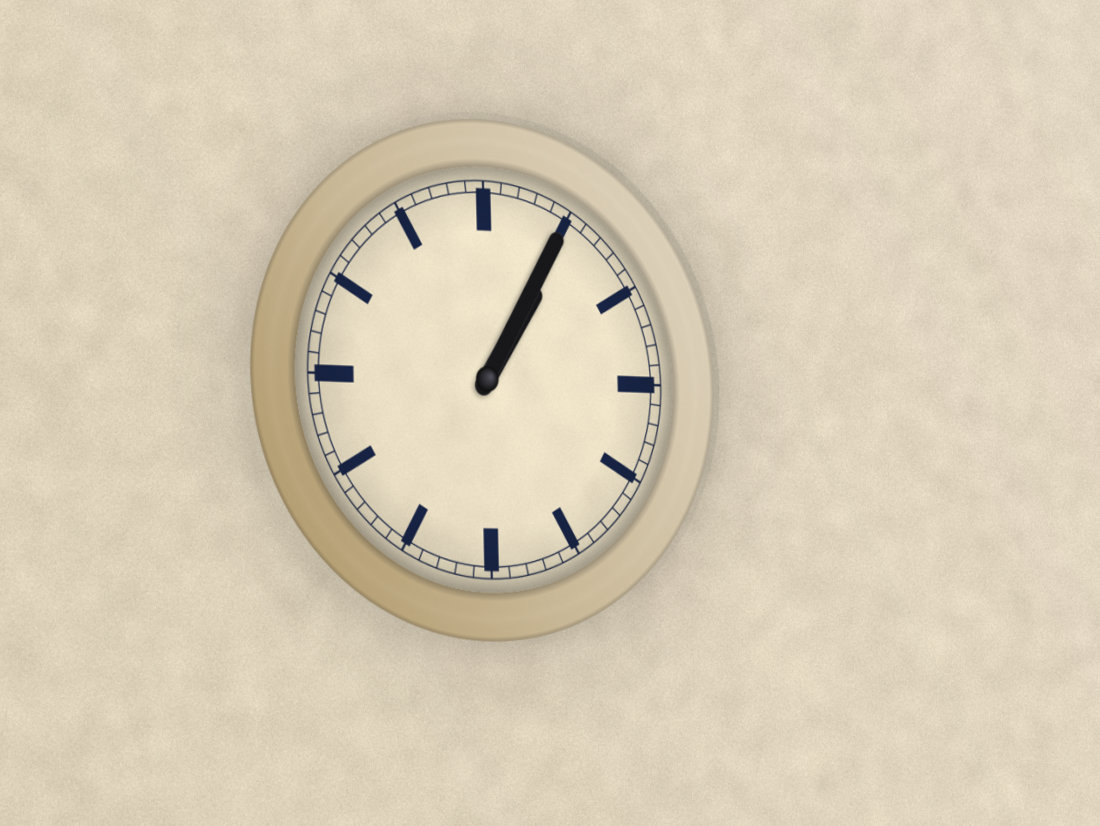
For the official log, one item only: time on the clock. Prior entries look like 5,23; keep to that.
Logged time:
1,05
